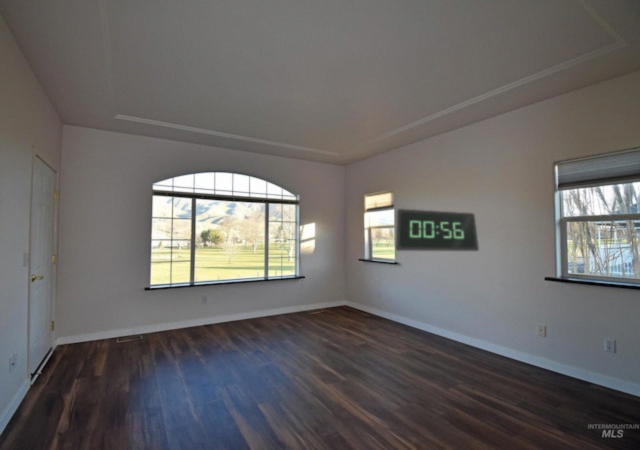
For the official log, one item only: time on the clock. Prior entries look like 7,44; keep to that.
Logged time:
0,56
